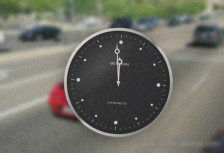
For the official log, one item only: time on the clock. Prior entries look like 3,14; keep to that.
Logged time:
11,59
